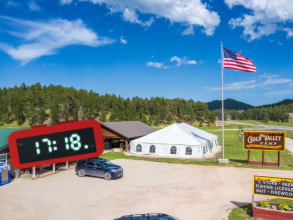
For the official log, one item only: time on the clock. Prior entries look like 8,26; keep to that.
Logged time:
17,18
